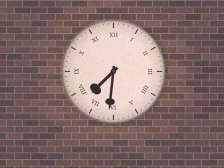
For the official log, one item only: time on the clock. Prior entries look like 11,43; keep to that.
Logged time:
7,31
